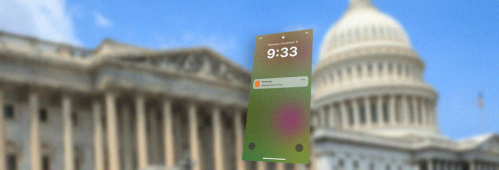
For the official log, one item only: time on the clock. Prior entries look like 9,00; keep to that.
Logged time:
9,33
